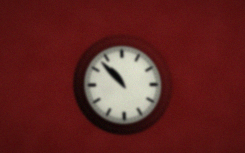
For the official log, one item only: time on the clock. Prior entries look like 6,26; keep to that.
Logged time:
10,53
